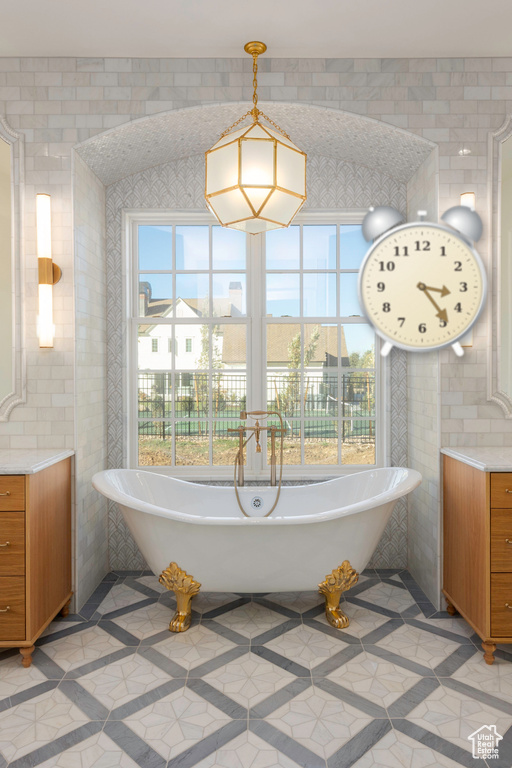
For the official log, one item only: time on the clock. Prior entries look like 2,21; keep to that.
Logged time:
3,24
